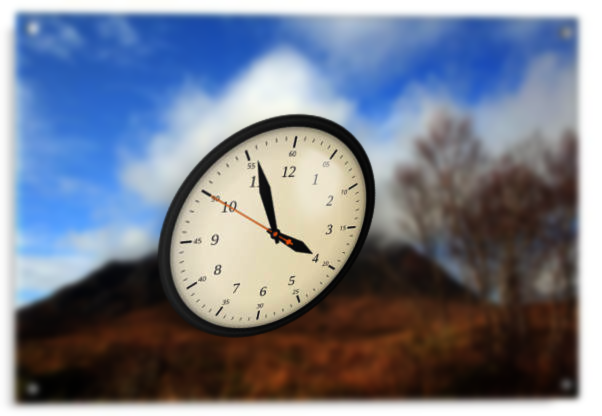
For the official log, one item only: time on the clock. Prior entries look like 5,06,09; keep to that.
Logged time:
3,55,50
